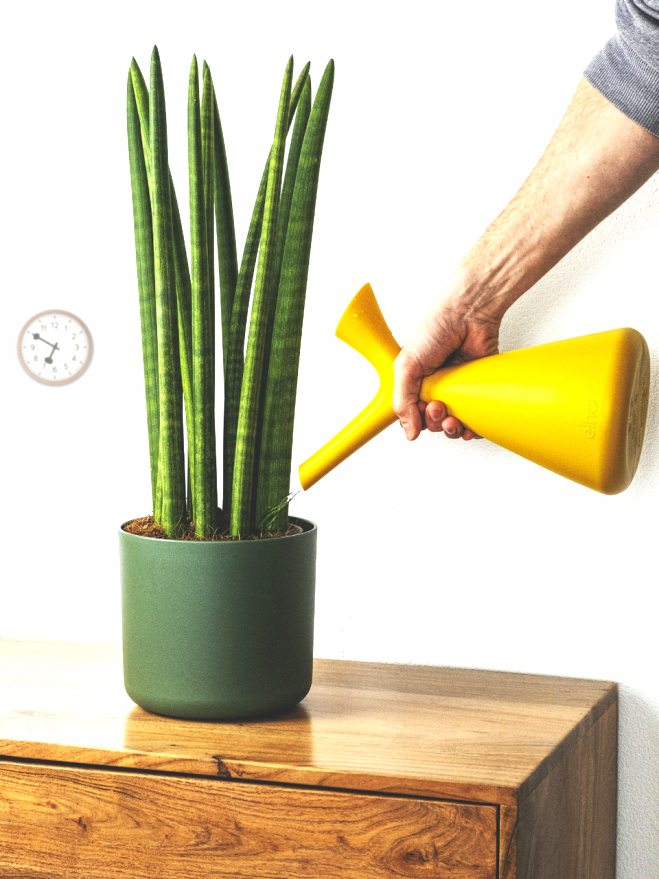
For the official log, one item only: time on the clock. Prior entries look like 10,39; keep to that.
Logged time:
6,50
